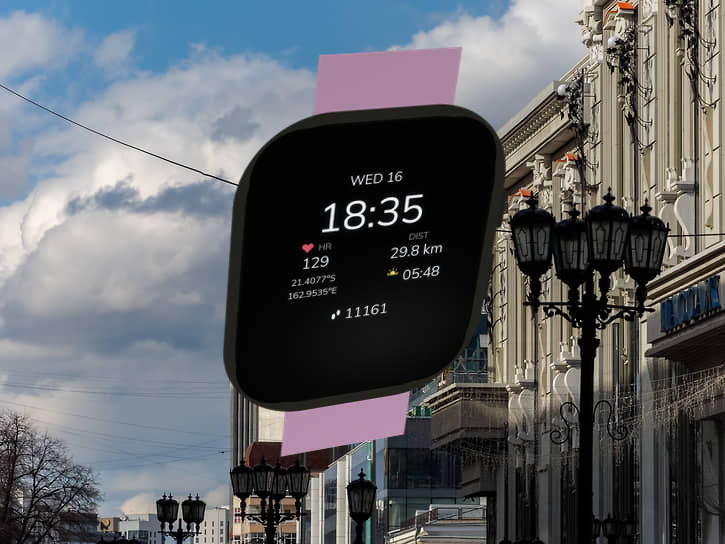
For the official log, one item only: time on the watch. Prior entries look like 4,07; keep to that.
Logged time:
18,35
